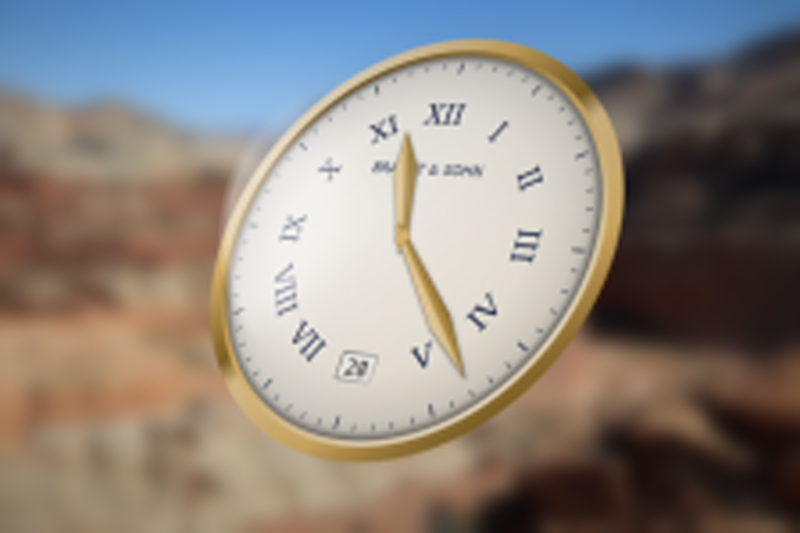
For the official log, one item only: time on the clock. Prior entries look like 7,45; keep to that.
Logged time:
11,23
